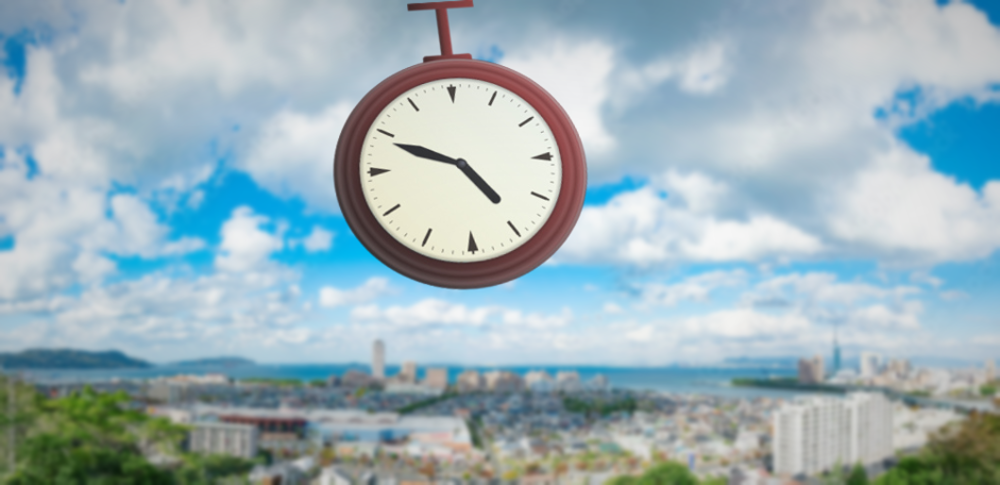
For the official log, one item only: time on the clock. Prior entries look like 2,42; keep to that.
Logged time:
4,49
